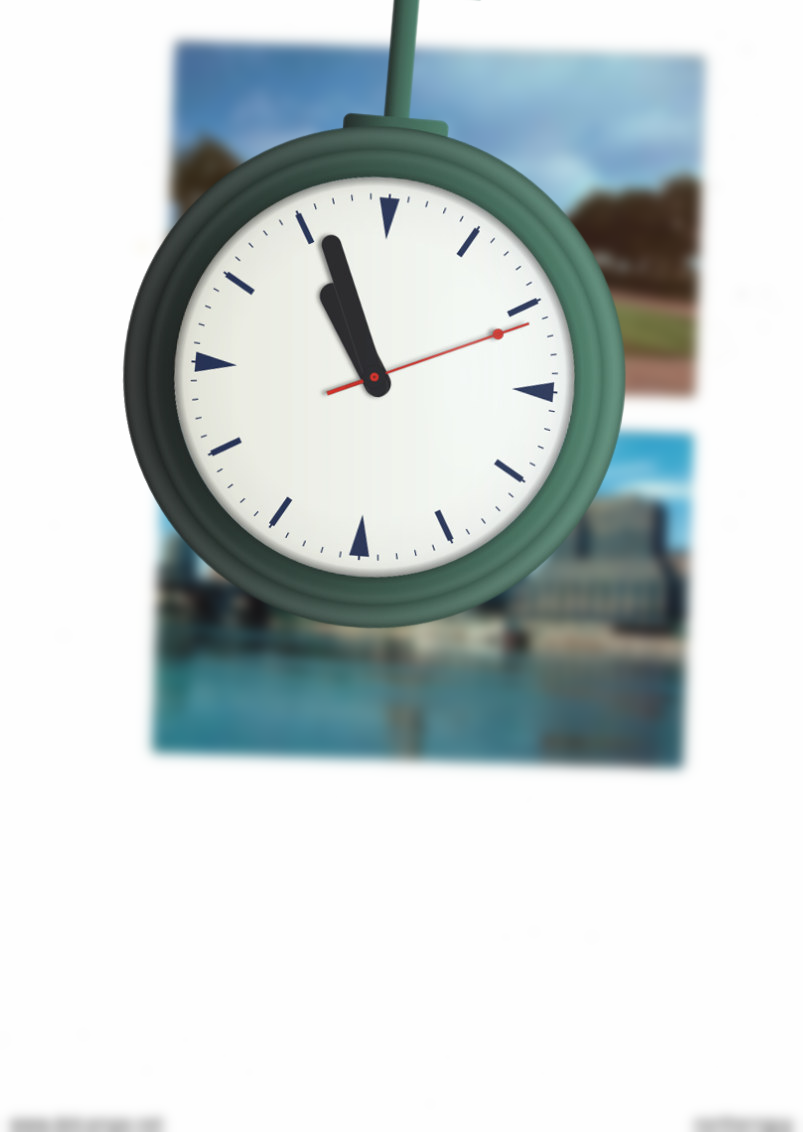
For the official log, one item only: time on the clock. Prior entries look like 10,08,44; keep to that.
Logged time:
10,56,11
